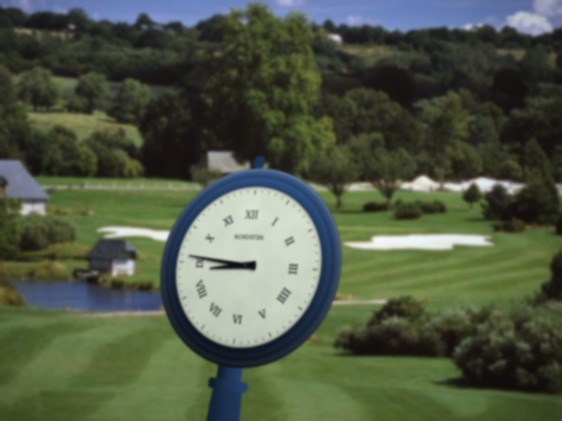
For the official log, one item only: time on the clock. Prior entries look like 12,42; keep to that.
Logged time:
8,46
